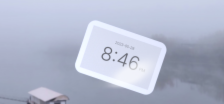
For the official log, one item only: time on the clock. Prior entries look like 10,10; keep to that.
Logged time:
8,46
